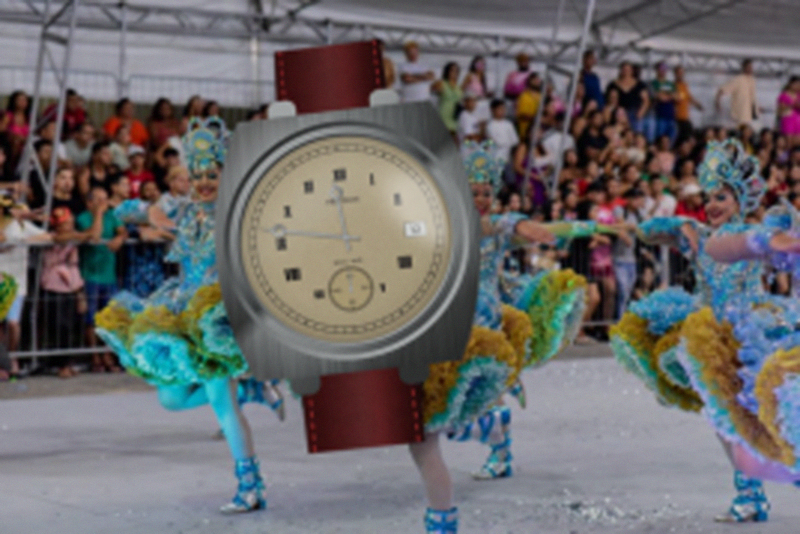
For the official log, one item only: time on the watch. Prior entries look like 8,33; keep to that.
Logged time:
11,47
